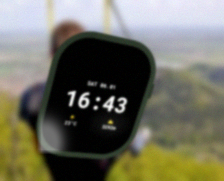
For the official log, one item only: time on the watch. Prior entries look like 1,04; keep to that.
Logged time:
16,43
